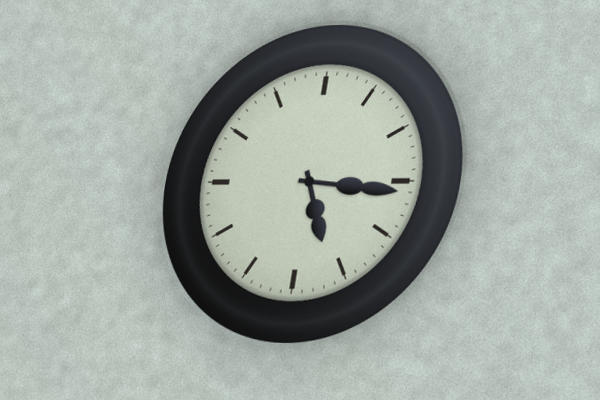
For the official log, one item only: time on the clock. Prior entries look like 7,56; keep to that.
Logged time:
5,16
